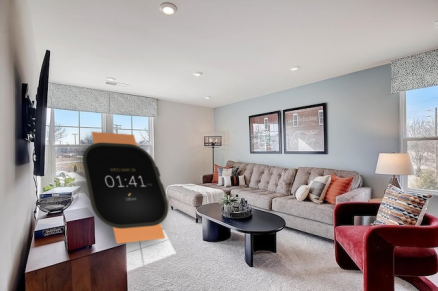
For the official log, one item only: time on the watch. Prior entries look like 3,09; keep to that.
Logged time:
1,41
